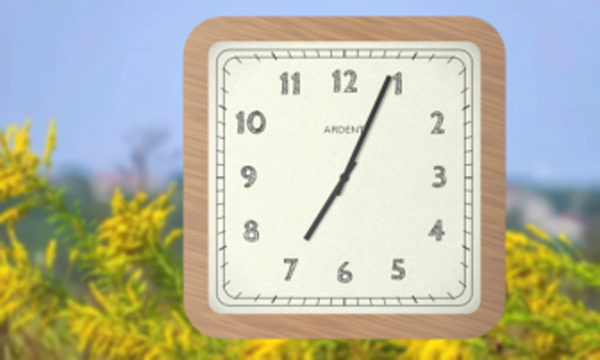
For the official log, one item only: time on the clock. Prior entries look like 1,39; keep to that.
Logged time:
7,04
